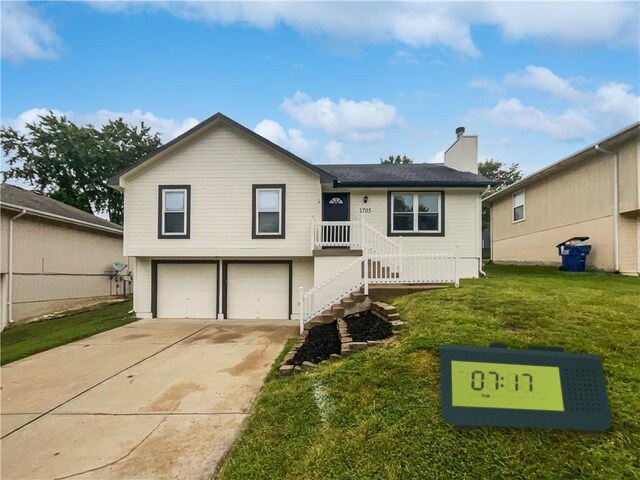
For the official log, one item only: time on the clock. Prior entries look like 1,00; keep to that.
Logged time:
7,17
